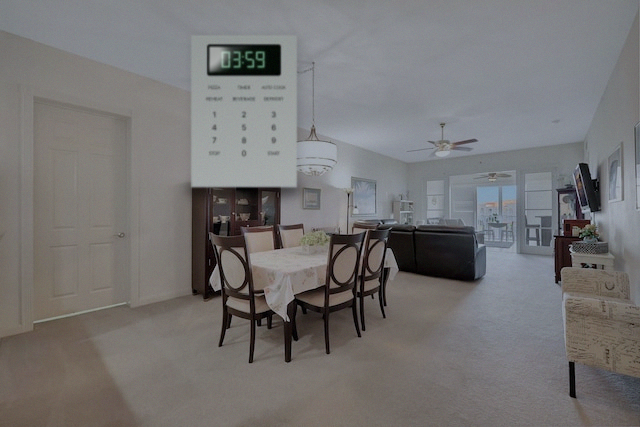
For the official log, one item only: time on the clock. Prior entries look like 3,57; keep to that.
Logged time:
3,59
